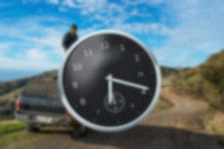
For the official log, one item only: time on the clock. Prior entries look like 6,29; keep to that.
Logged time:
6,19
